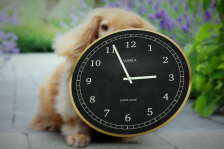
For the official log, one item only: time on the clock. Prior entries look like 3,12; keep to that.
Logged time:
2,56
